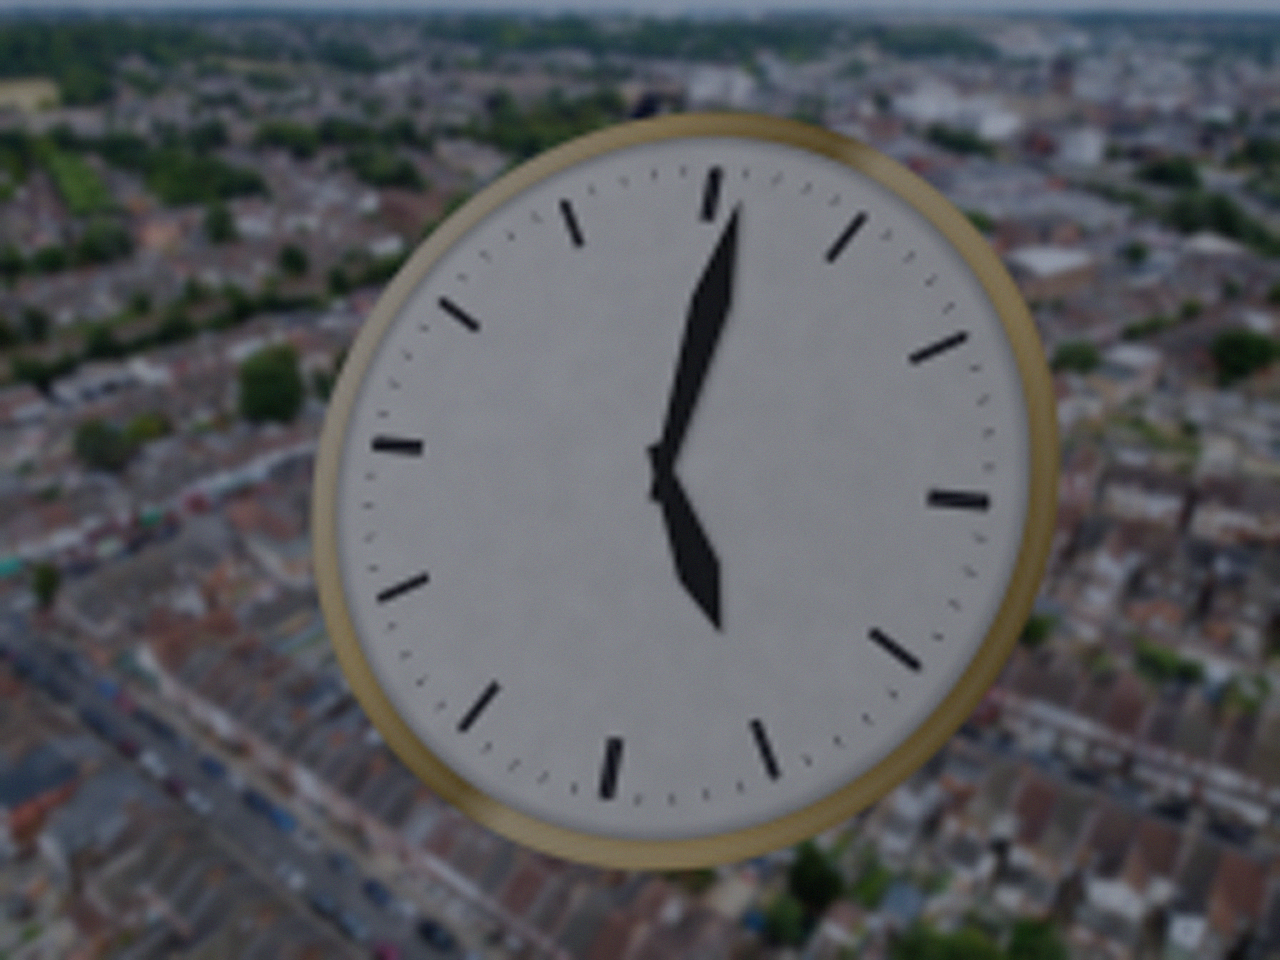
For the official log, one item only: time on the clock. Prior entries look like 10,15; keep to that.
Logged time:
5,01
